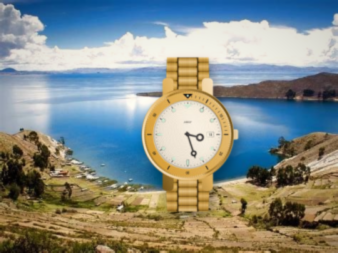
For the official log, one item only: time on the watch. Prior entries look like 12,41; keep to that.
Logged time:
3,27
